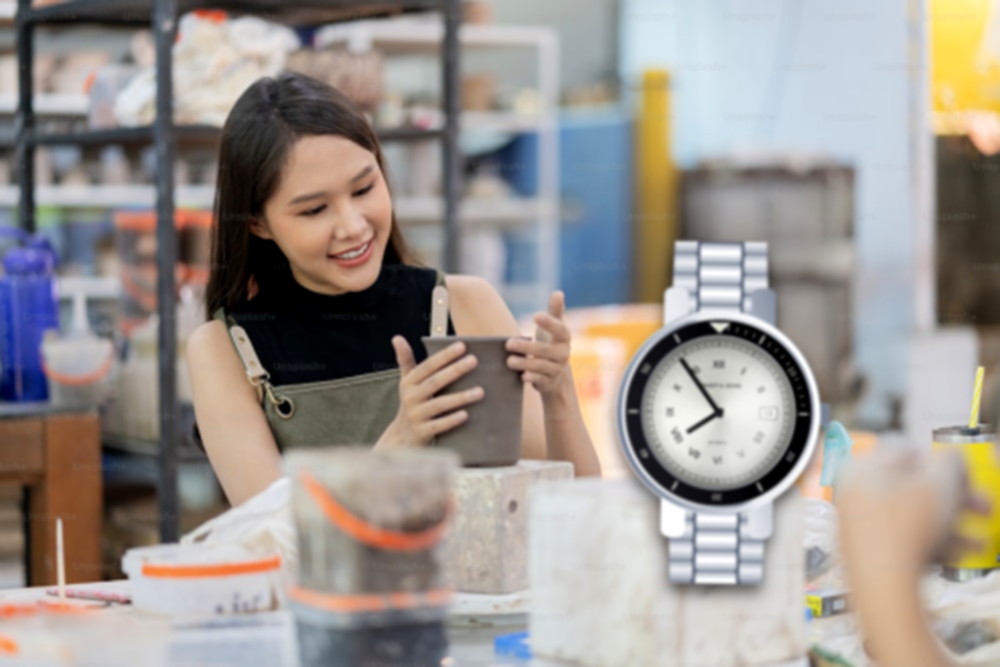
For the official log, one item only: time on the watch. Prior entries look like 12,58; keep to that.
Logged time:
7,54
